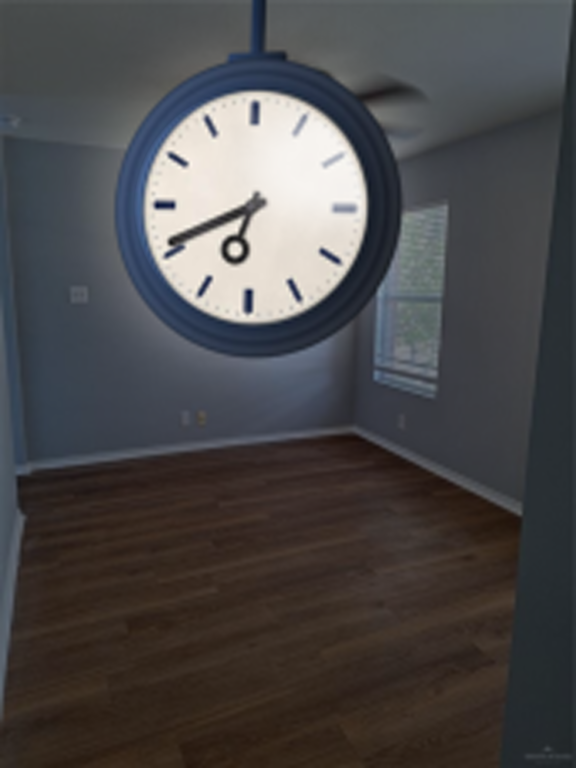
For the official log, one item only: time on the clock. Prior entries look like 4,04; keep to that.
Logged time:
6,41
